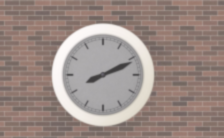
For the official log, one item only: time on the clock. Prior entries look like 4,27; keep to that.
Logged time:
8,11
